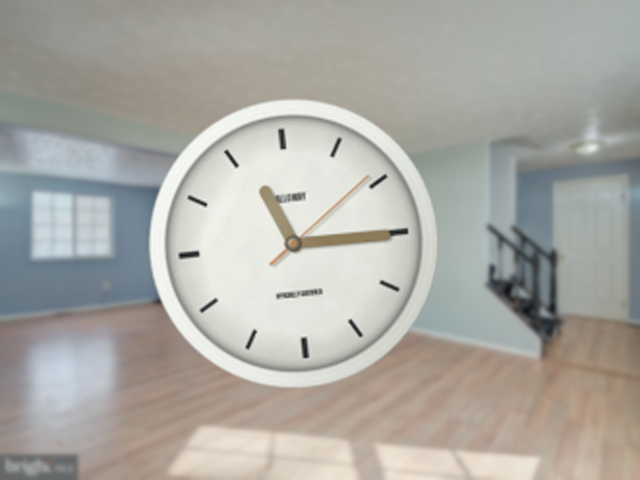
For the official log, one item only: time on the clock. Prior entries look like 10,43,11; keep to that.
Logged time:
11,15,09
